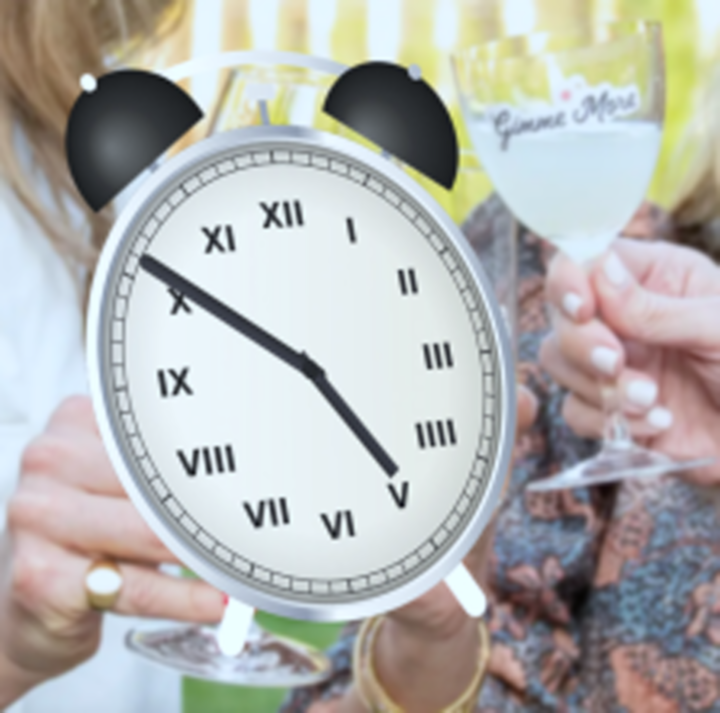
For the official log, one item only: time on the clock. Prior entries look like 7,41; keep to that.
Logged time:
4,51
